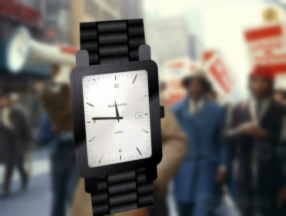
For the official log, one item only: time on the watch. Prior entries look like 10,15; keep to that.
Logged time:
11,46
